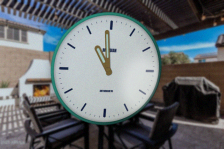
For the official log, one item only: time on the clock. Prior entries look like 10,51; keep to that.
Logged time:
10,59
